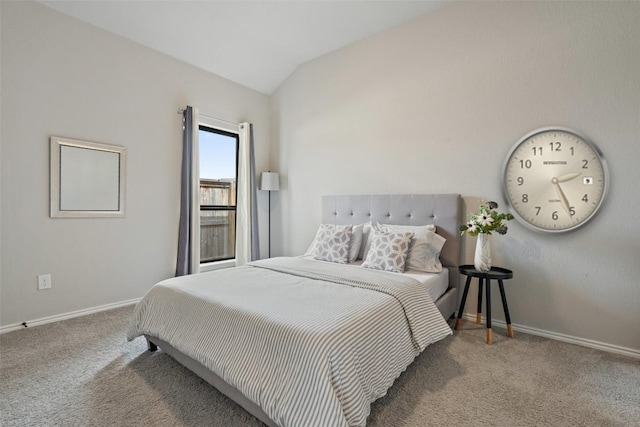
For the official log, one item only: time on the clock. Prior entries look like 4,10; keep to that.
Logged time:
2,26
